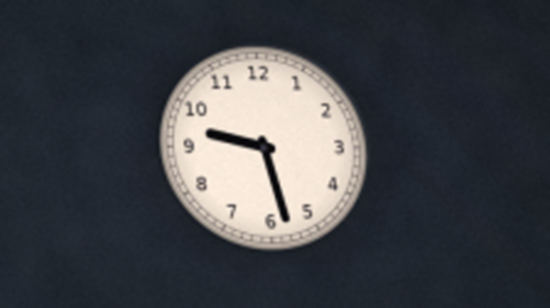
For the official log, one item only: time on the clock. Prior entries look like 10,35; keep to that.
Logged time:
9,28
